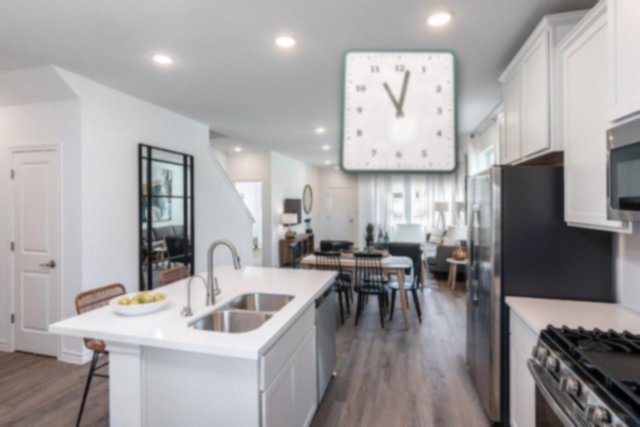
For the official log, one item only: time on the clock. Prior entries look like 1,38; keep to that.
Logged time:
11,02
